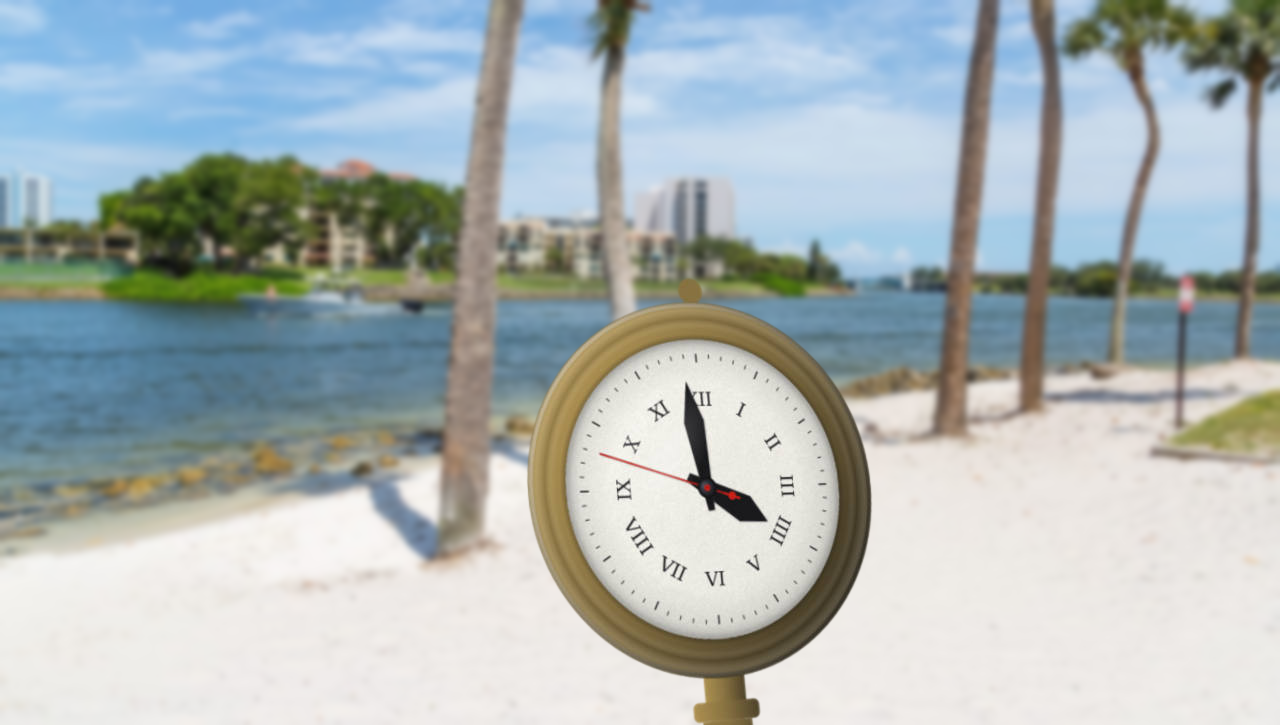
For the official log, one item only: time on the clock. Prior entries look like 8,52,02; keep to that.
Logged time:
3,58,48
